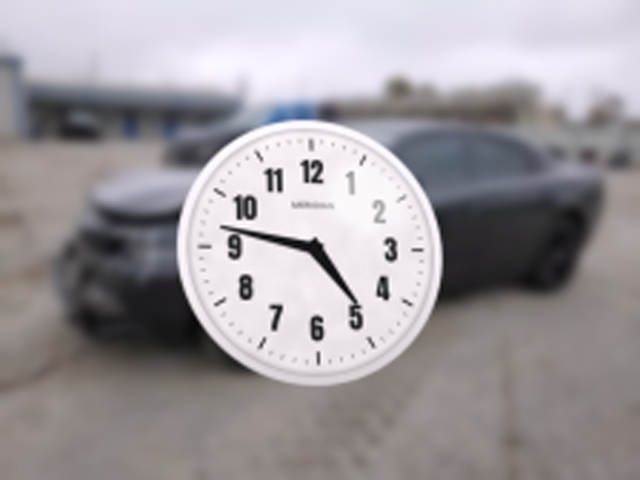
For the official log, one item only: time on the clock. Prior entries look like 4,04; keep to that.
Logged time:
4,47
